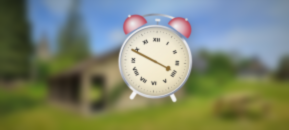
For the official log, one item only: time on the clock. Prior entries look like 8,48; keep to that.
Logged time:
3,49
